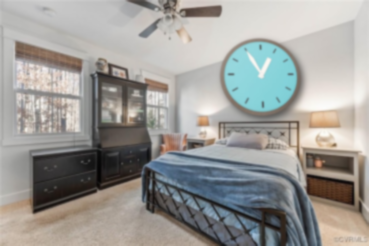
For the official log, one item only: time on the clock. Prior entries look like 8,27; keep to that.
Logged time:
12,55
